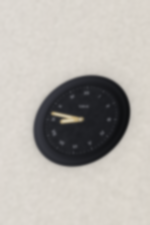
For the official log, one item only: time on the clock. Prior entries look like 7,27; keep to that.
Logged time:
8,47
